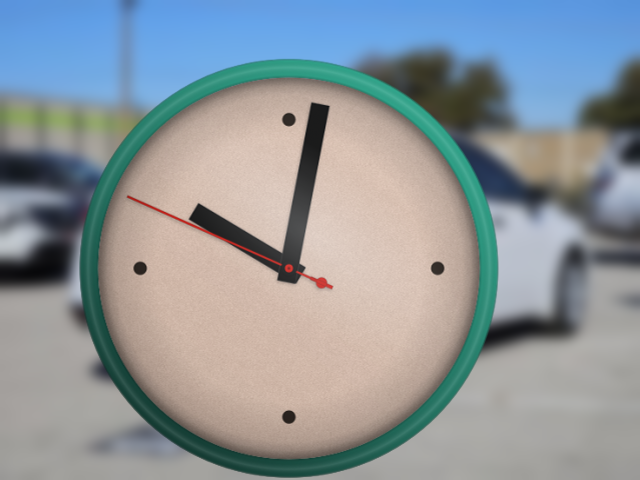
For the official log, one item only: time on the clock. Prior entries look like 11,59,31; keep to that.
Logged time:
10,01,49
